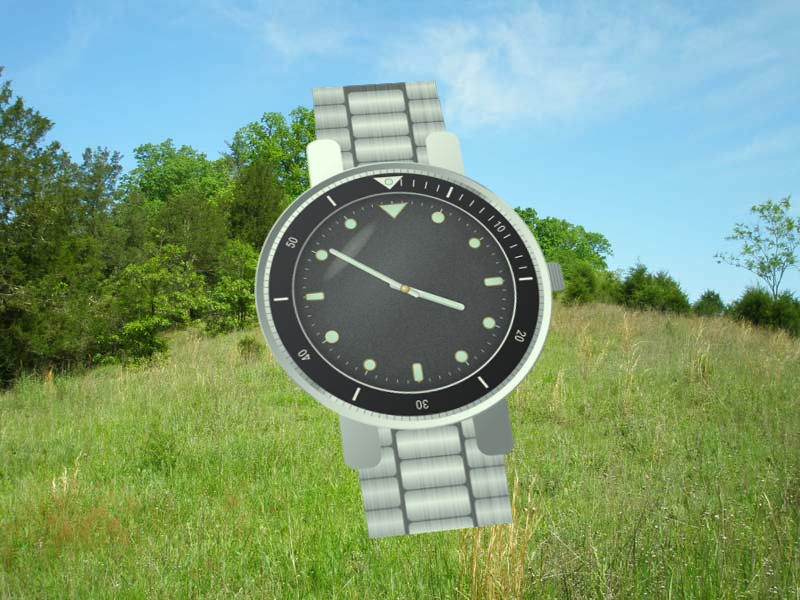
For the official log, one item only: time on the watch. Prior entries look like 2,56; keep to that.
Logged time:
3,51
